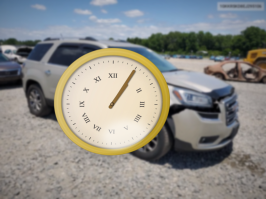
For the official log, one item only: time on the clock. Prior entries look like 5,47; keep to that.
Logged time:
1,05
